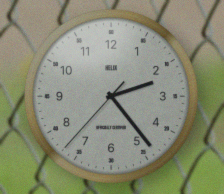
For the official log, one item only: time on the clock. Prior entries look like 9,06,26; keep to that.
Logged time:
2,23,37
